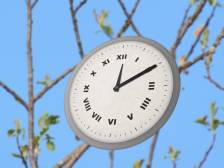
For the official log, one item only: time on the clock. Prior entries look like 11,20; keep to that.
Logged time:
12,10
